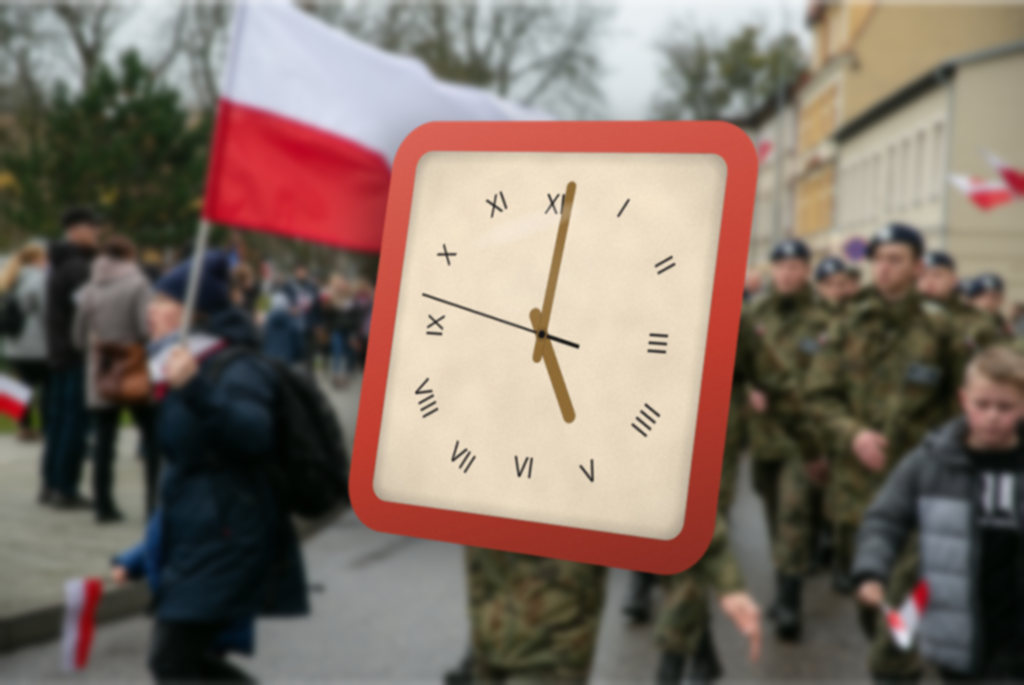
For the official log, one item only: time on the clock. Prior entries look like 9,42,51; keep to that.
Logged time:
5,00,47
